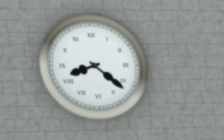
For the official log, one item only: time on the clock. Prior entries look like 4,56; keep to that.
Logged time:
8,22
